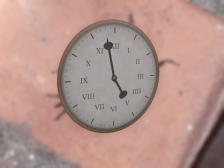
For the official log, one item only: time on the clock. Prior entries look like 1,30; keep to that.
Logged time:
4,58
